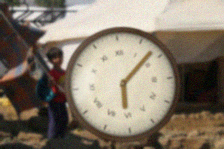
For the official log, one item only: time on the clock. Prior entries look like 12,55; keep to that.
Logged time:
6,08
